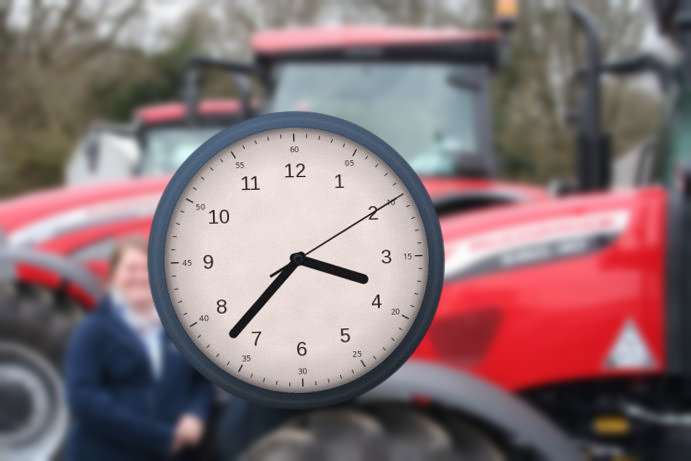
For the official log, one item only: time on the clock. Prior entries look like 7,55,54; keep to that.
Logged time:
3,37,10
